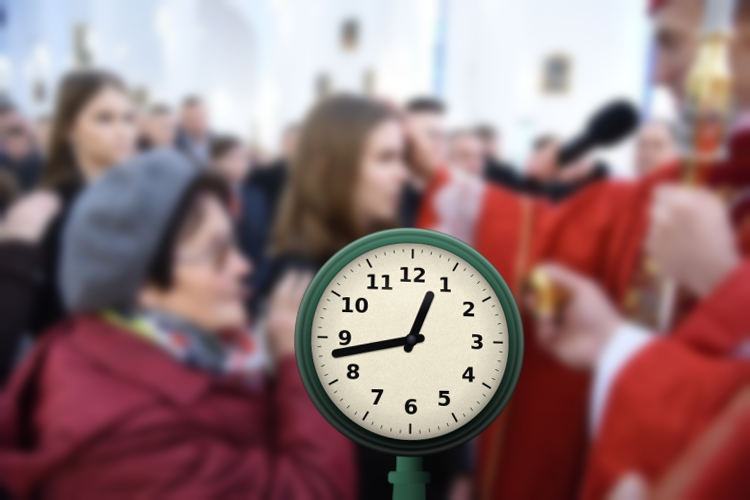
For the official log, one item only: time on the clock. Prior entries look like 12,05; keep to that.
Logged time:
12,43
